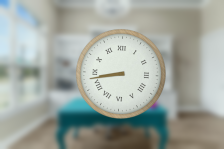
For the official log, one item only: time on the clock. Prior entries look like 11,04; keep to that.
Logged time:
8,43
